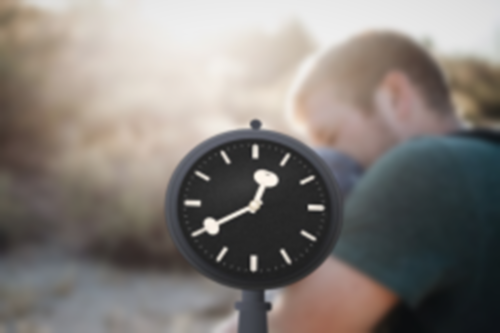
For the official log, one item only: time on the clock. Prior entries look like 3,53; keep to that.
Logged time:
12,40
